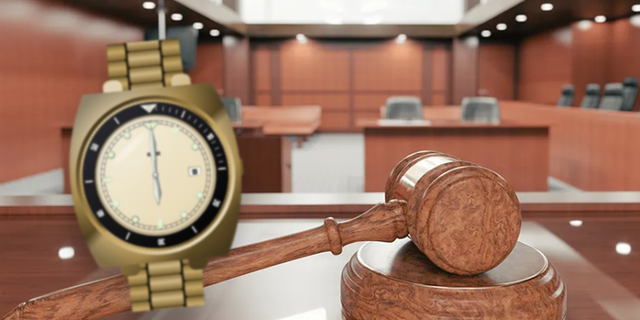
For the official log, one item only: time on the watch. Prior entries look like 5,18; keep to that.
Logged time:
6,00
